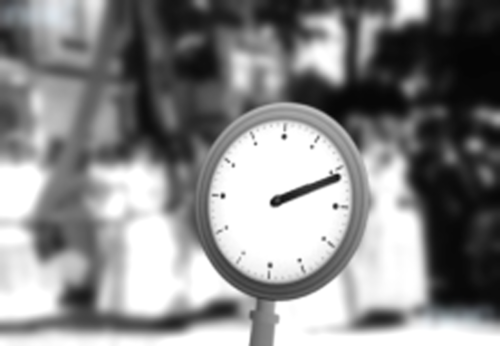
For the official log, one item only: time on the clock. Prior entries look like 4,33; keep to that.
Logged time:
2,11
